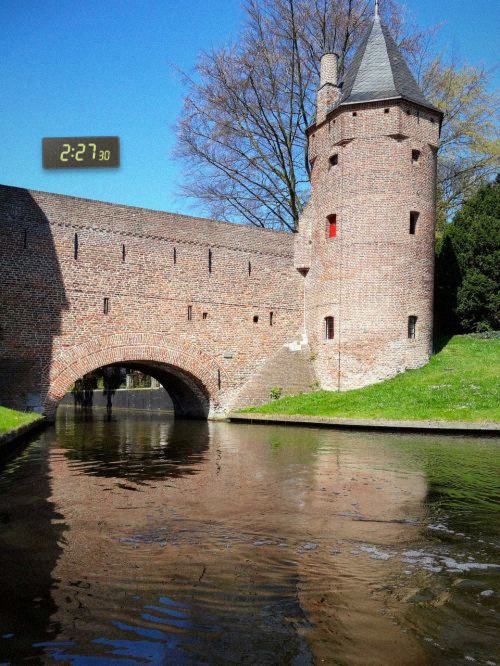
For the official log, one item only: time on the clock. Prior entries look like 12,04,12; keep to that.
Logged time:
2,27,30
